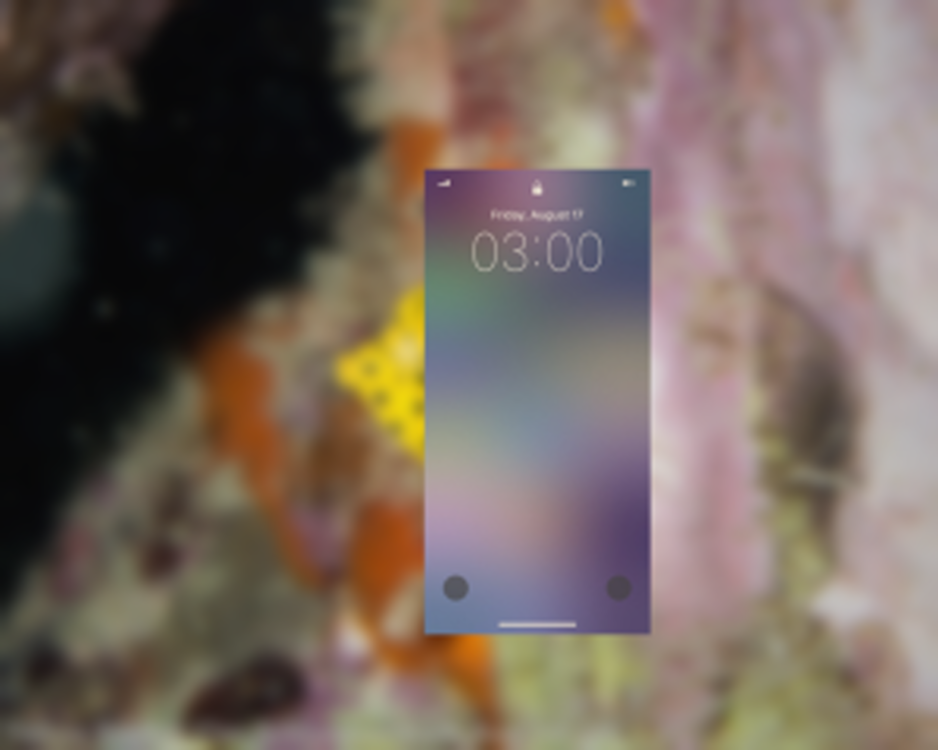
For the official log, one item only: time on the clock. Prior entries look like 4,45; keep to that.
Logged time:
3,00
